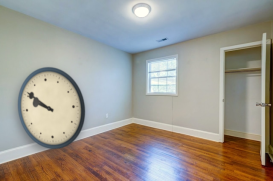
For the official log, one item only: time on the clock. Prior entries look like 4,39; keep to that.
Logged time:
9,51
